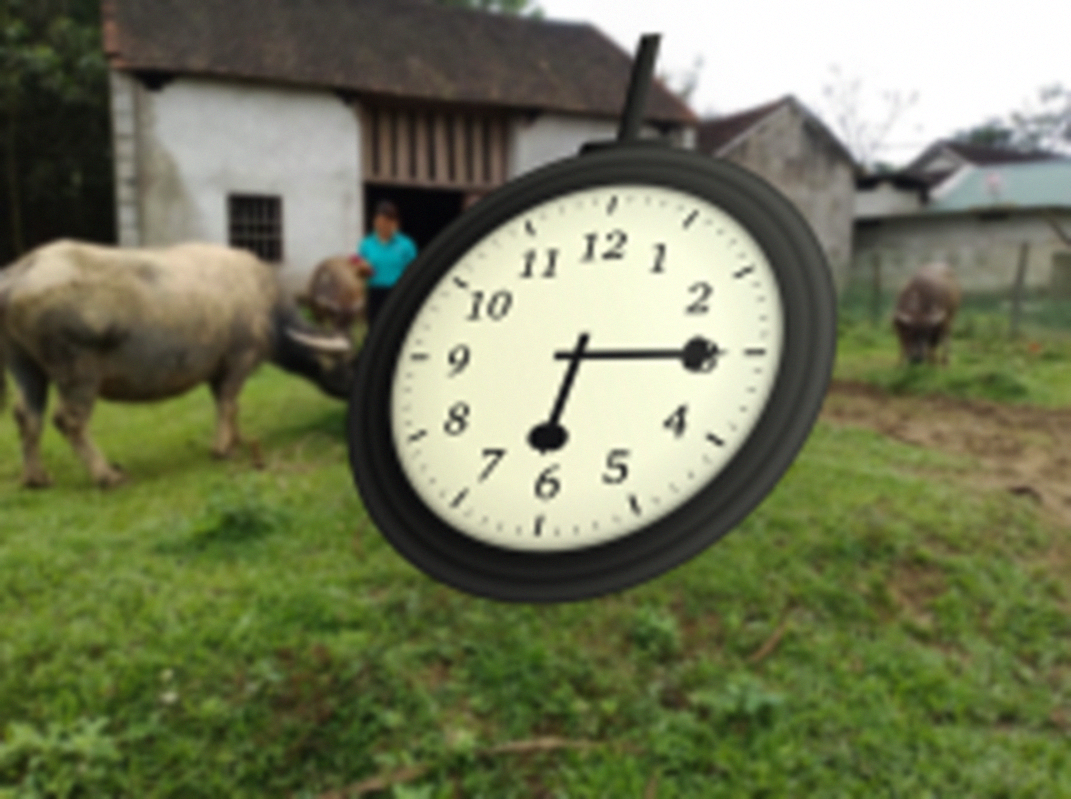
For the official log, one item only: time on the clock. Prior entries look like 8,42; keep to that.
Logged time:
6,15
